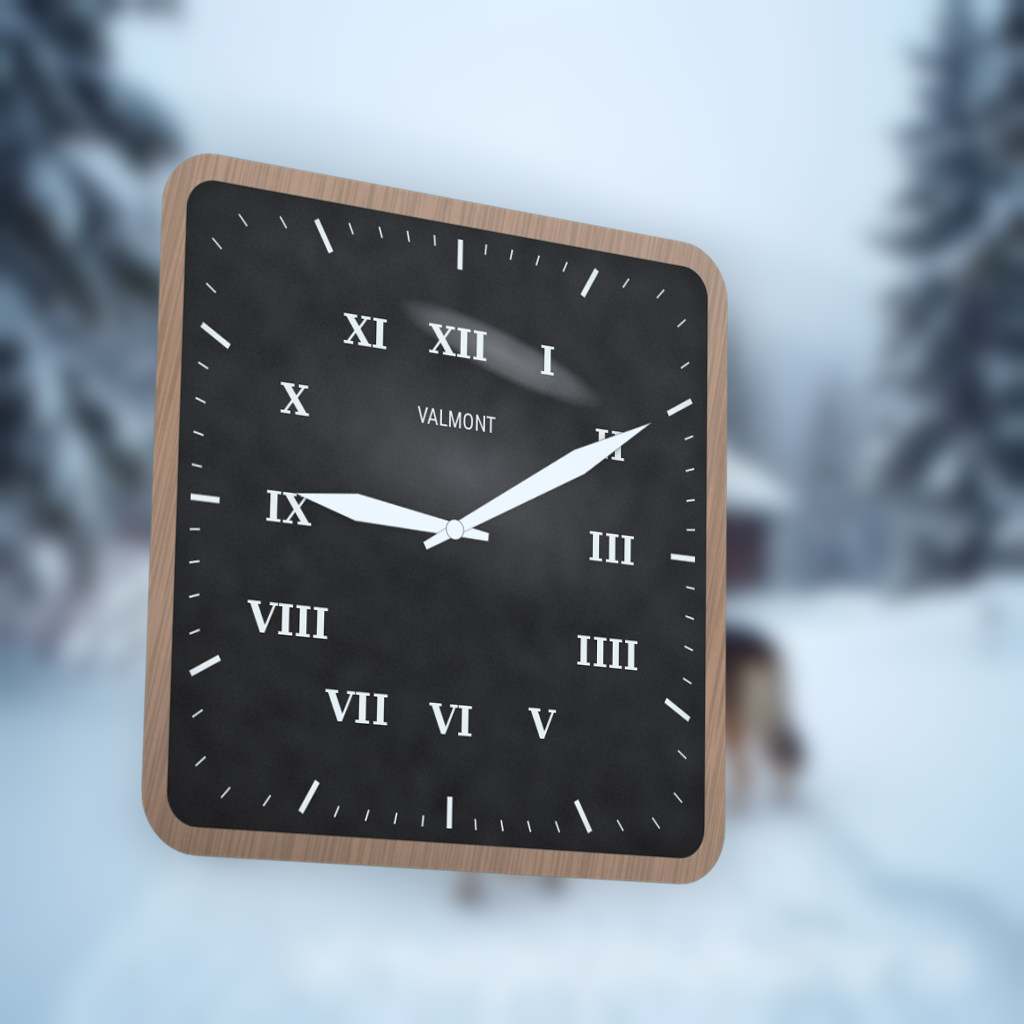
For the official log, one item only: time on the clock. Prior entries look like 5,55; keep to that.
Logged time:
9,10
